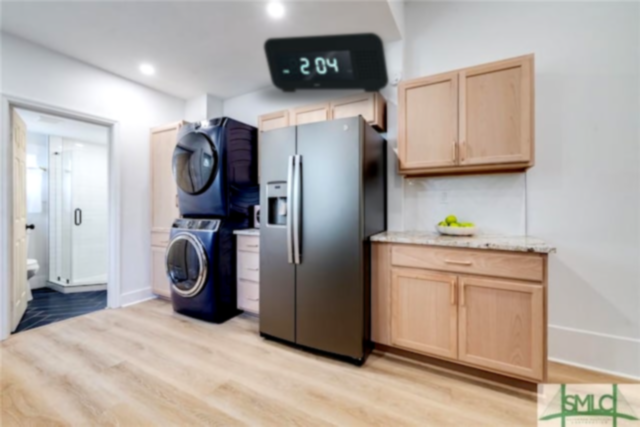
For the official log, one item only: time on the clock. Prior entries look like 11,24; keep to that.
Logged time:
2,04
